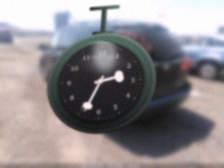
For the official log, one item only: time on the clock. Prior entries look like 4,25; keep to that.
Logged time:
2,34
